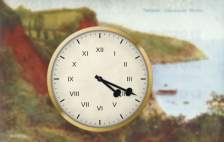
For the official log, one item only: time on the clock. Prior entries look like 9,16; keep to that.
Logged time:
4,19
